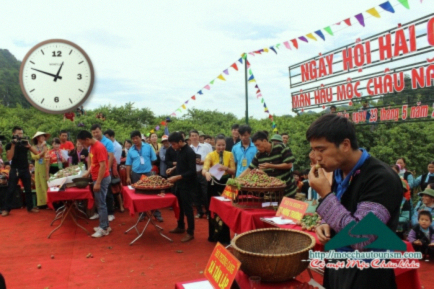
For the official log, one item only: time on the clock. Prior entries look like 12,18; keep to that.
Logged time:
12,48
